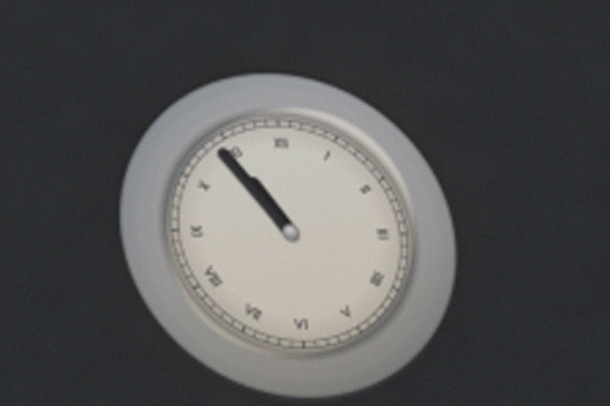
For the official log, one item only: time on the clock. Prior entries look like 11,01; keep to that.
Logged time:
10,54
